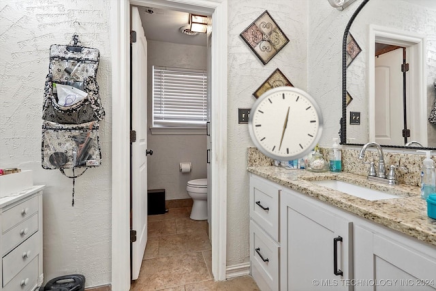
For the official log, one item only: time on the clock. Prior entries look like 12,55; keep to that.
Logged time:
12,33
